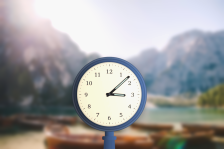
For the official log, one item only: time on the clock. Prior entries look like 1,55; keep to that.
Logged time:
3,08
